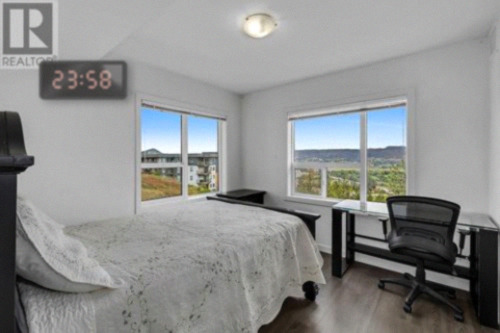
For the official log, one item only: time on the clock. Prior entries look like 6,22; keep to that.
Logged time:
23,58
